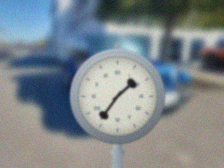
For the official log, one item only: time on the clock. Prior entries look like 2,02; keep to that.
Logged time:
1,36
